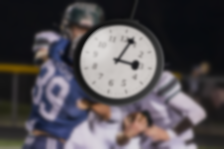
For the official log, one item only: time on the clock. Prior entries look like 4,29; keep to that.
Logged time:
3,03
